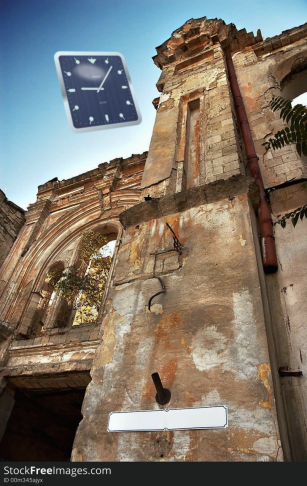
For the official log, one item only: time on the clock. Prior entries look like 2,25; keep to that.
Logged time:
9,07
